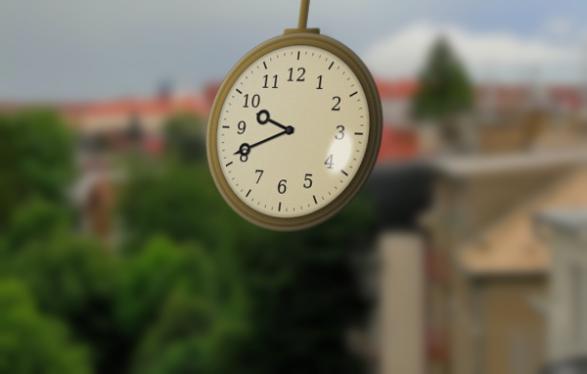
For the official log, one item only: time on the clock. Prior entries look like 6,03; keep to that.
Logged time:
9,41
